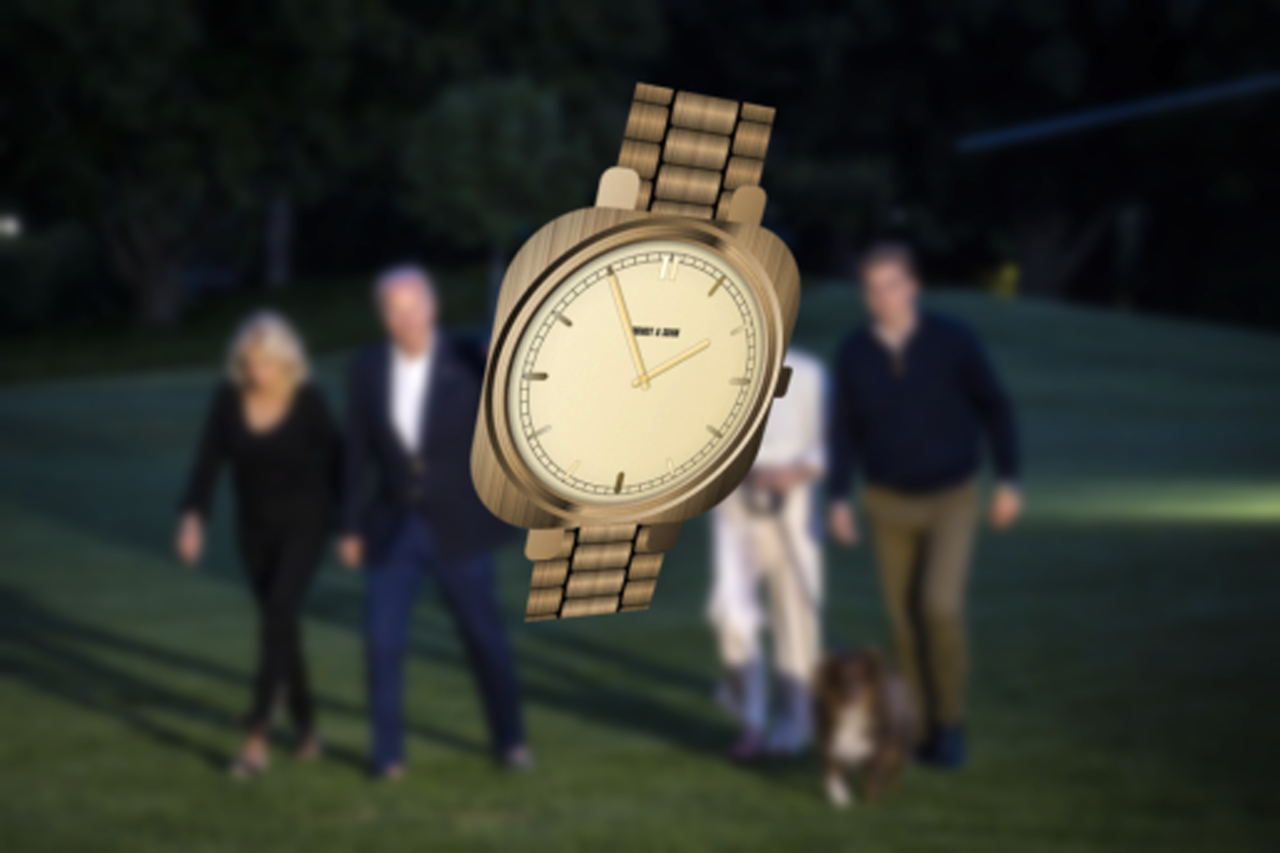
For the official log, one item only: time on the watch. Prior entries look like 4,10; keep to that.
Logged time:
1,55
